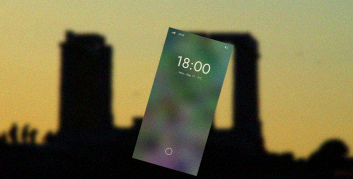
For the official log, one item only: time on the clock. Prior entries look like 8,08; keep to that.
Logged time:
18,00
